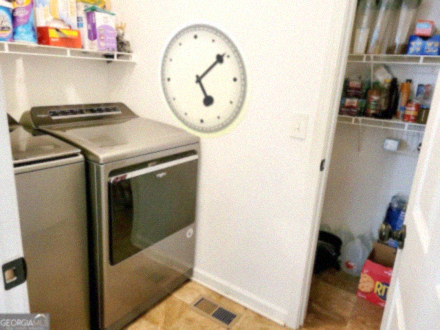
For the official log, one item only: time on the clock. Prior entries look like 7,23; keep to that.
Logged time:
5,09
